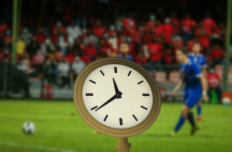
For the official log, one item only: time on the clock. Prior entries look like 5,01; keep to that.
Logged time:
11,39
